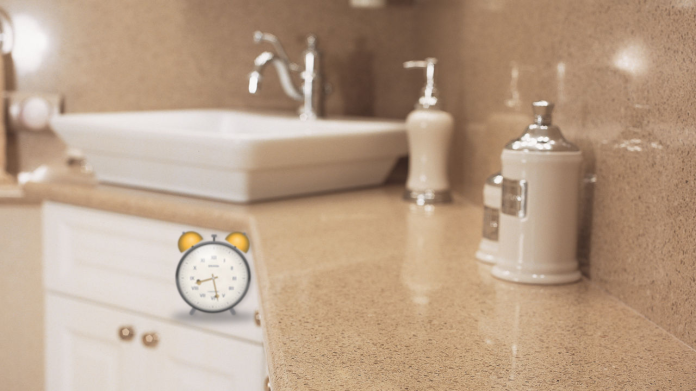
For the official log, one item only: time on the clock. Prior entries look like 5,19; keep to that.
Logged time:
8,28
